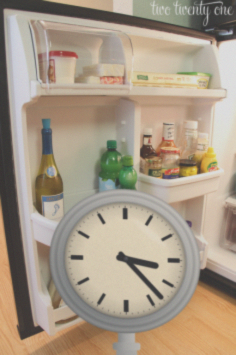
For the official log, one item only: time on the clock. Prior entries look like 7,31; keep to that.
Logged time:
3,23
